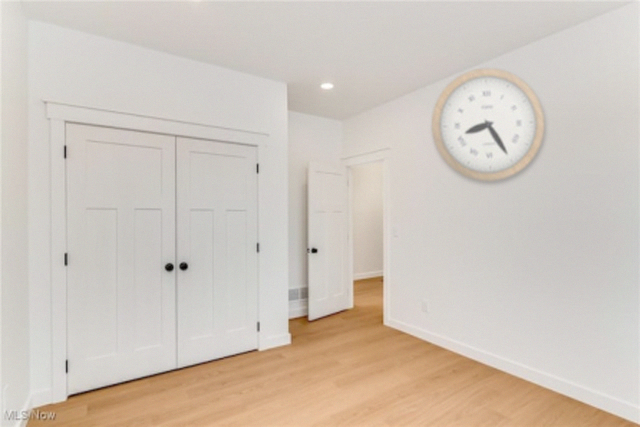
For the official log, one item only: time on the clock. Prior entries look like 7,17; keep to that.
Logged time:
8,25
